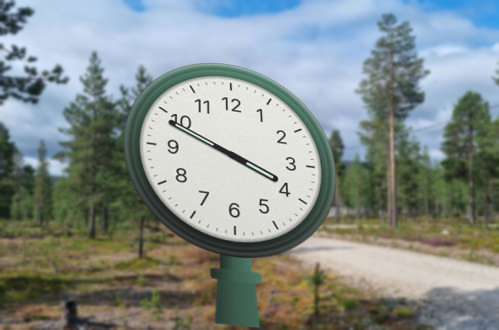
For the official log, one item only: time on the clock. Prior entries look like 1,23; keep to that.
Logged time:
3,49
